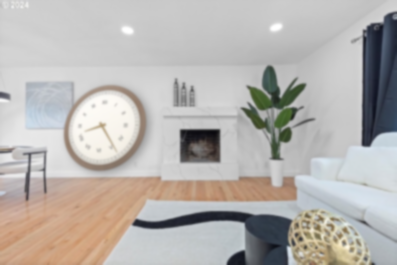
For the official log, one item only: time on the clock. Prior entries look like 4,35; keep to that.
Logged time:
8,24
